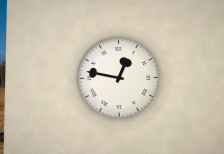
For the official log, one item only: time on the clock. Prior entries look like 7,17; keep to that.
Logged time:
12,47
